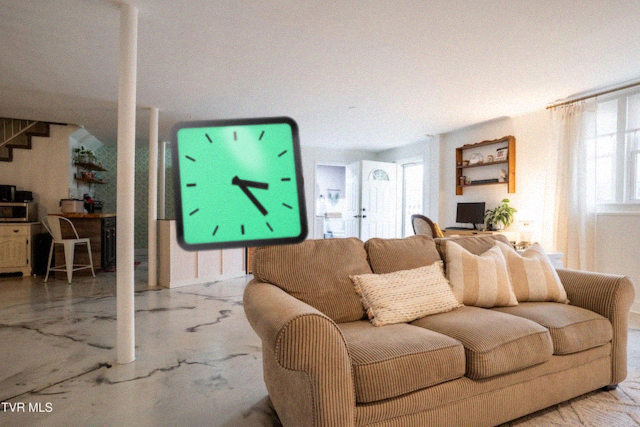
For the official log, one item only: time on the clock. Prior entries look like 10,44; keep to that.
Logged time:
3,24
